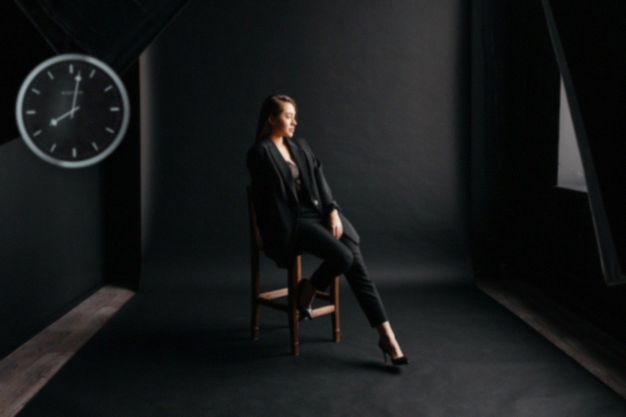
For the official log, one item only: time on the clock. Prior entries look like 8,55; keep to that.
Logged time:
8,02
